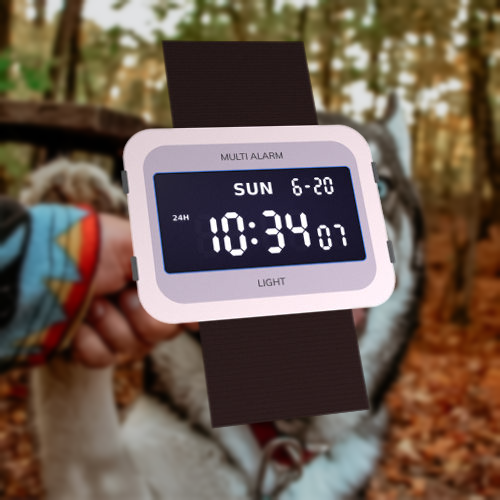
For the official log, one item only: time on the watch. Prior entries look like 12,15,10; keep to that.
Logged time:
10,34,07
